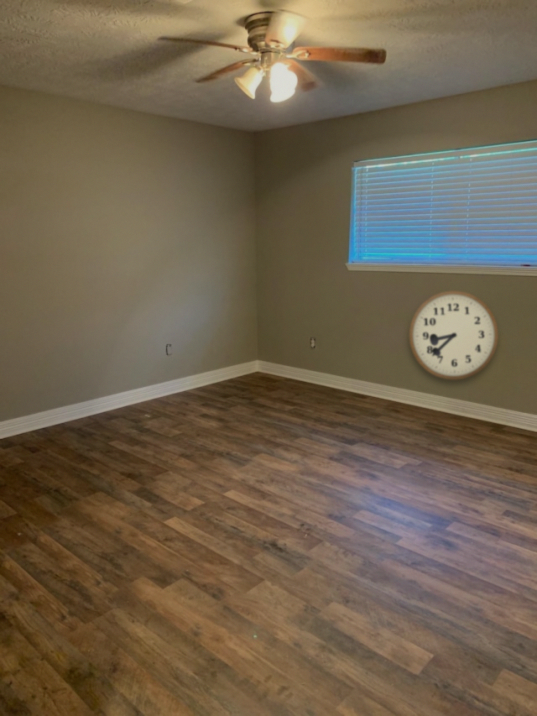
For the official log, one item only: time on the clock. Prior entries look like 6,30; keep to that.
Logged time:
8,38
